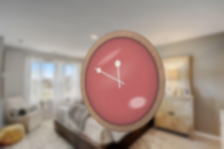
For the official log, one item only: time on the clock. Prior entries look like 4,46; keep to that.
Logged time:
11,49
